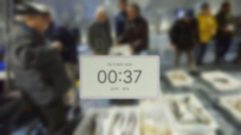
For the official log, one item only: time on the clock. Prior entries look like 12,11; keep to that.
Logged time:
0,37
